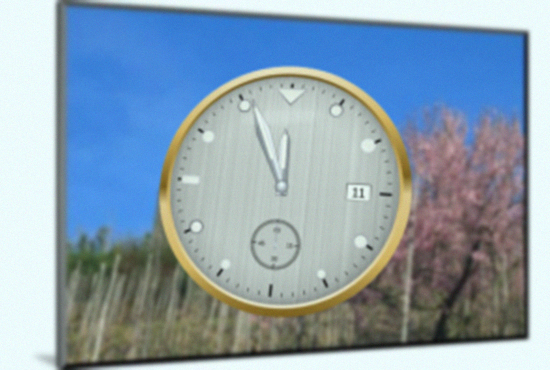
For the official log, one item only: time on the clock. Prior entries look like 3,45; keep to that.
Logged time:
11,56
